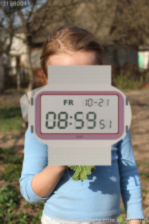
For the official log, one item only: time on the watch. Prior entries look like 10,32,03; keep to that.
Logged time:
8,59,51
